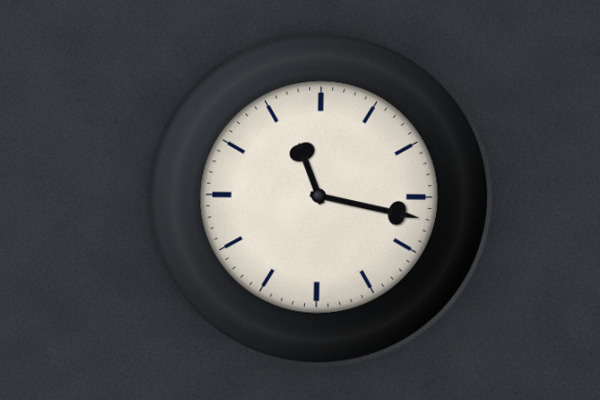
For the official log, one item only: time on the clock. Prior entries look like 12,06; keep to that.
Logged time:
11,17
